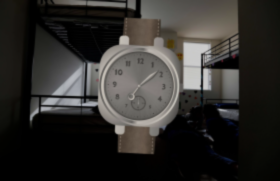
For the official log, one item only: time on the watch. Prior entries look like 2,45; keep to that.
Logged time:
7,08
